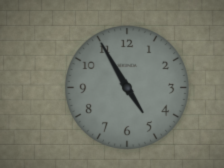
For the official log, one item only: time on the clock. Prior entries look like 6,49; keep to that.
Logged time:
4,55
